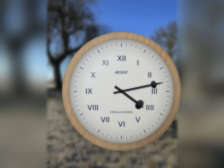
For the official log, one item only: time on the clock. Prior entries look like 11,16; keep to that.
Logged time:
4,13
